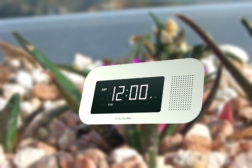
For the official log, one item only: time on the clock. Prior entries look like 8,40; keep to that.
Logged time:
12,00
